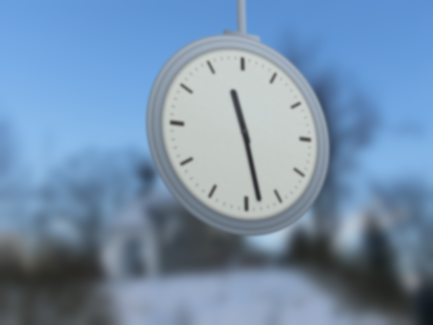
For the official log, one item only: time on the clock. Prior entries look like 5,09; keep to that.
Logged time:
11,28
